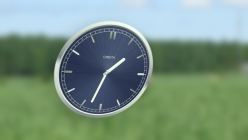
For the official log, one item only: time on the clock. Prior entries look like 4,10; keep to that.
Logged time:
1,33
